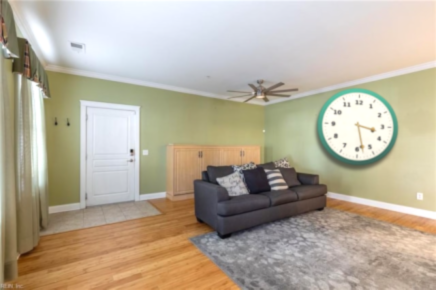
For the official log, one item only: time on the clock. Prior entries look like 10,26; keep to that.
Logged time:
3,28
